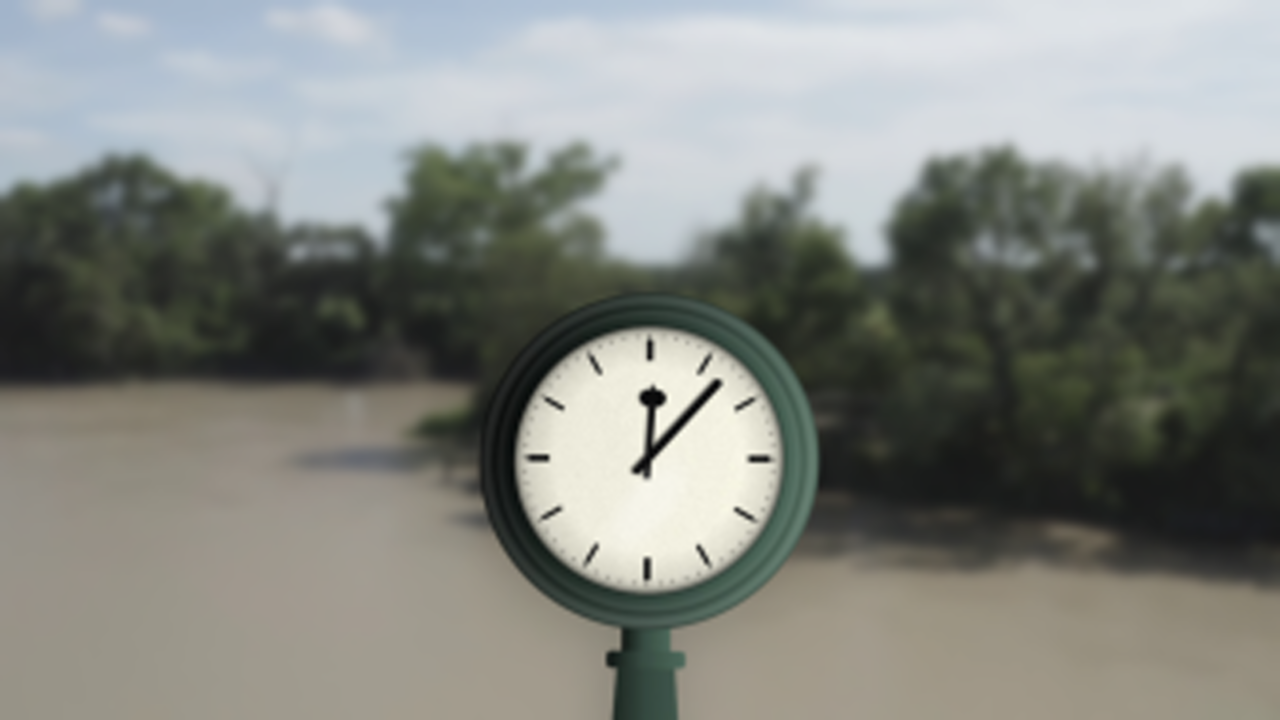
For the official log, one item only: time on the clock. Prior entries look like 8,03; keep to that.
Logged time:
12,07
